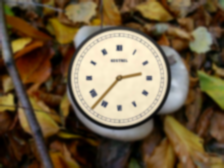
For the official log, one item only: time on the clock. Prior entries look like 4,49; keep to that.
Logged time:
2,37
